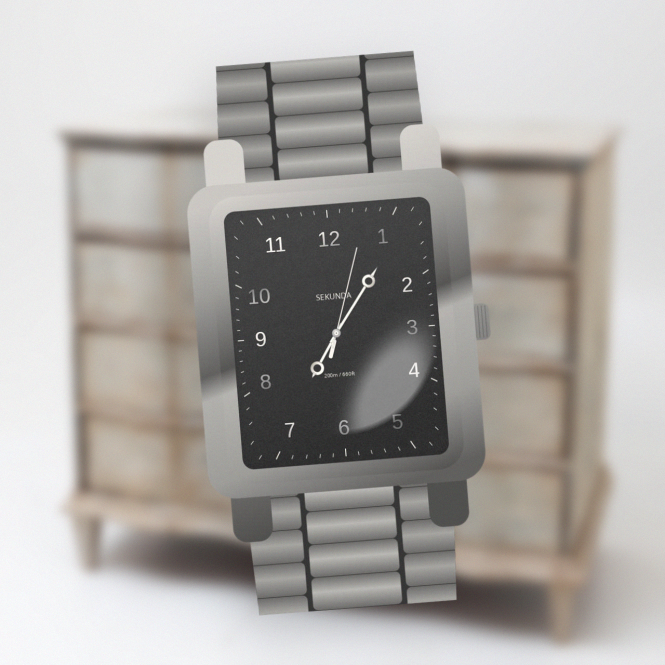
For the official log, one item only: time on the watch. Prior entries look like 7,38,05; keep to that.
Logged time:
7,06,03
